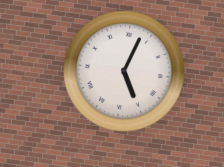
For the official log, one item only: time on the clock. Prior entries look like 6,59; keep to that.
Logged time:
5,03
